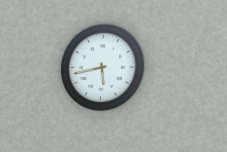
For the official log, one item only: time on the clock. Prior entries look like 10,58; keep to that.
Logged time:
5,43
